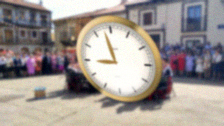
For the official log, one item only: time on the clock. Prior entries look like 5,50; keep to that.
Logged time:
8,58
